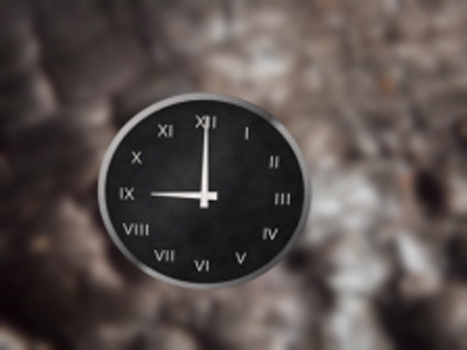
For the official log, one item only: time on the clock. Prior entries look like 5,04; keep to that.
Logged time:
9,00
